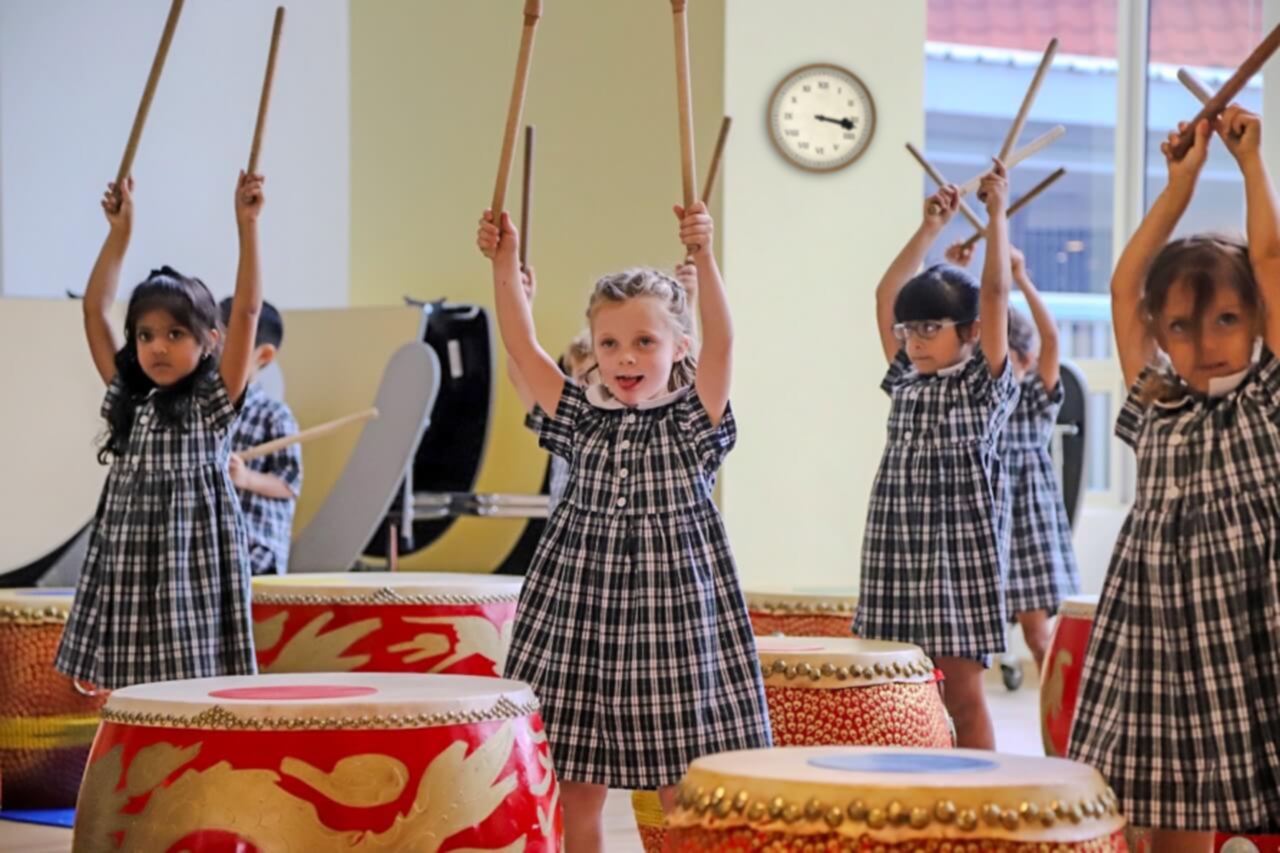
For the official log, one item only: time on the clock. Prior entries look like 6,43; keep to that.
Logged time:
3,17
